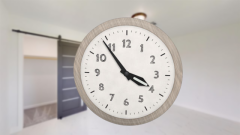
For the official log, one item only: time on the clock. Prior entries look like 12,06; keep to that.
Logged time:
3,54
